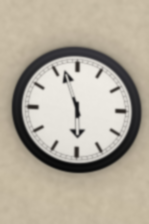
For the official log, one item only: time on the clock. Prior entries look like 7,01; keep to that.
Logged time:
5,57
